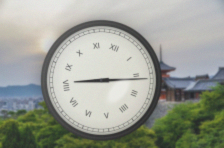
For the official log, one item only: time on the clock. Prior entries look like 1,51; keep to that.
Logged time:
8,11
